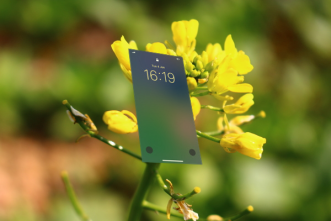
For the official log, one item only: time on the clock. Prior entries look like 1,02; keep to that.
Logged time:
16,19
